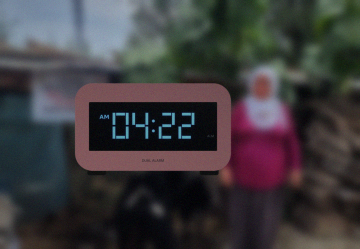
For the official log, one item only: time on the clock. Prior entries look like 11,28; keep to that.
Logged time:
4,22
